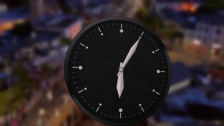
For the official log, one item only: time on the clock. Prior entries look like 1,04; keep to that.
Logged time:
6,05
